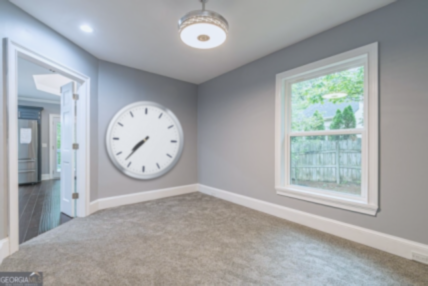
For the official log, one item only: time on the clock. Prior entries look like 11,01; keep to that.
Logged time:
7,37
